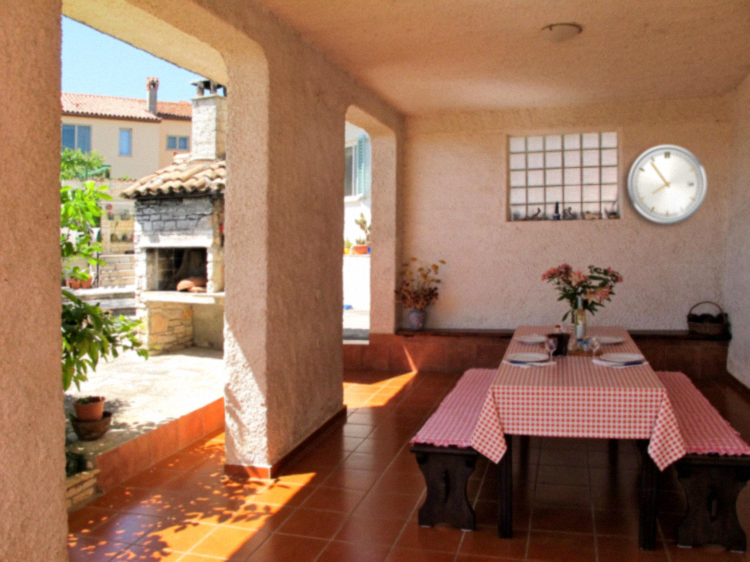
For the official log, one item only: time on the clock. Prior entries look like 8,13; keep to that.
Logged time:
7,54
